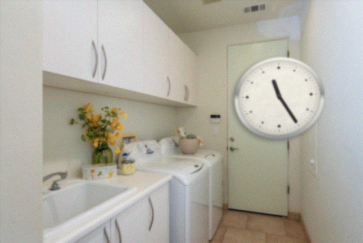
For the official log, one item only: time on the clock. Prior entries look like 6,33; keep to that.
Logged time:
11,25
